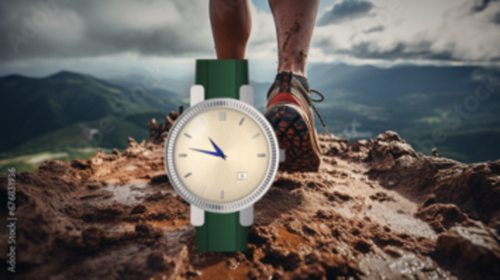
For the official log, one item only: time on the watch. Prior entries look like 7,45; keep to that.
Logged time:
10,47
